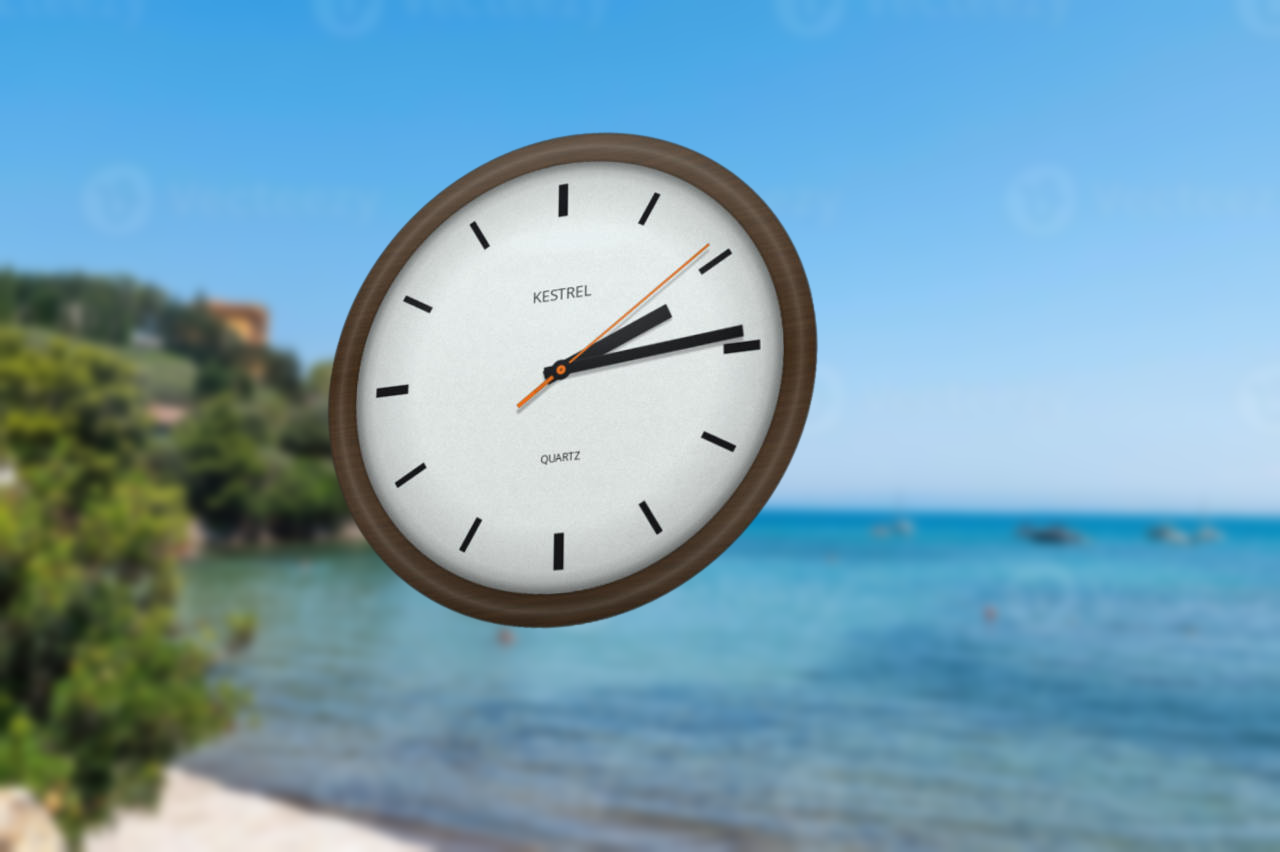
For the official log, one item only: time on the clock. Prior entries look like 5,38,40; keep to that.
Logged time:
2,14,09
